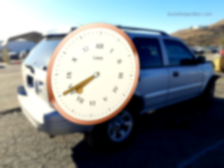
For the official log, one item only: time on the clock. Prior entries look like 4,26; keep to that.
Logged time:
7,40
